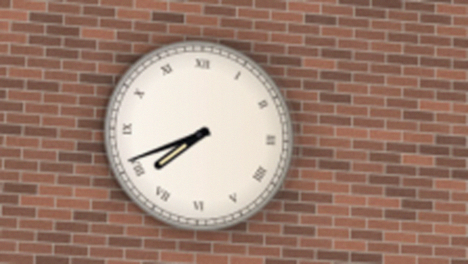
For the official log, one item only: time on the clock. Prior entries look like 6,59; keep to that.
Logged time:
7,41
